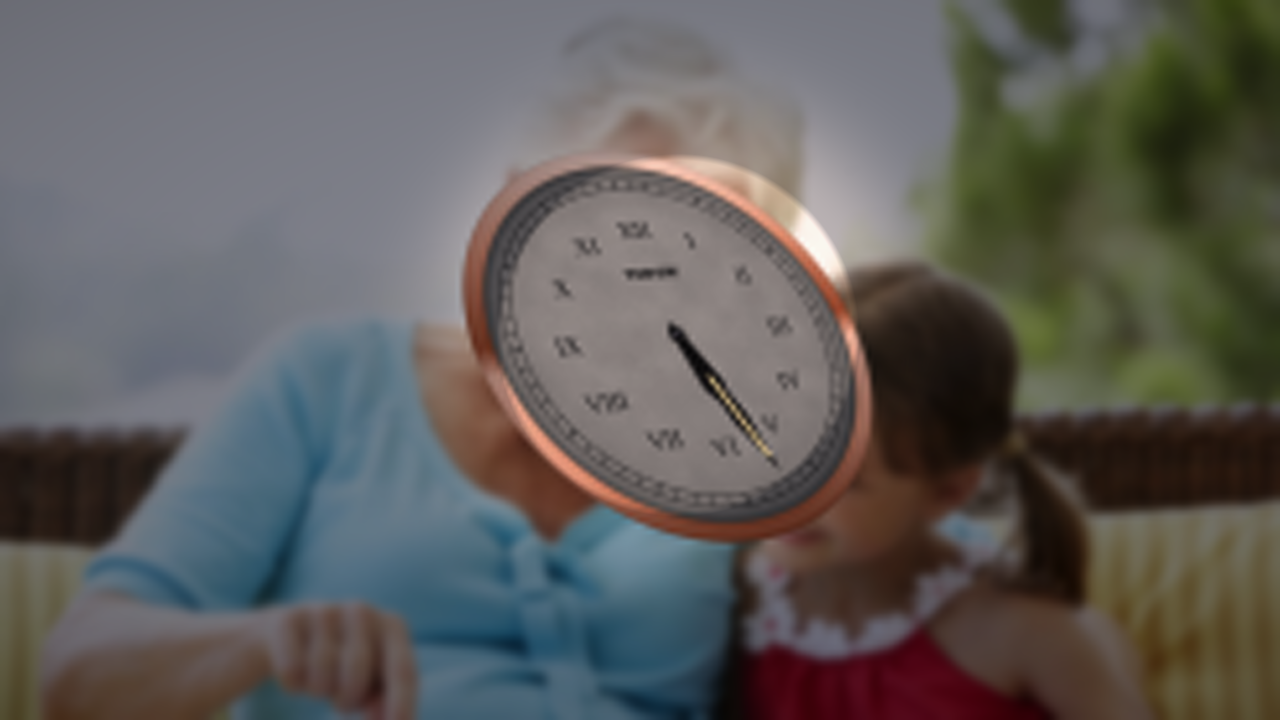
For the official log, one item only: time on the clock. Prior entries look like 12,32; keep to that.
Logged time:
5,27
